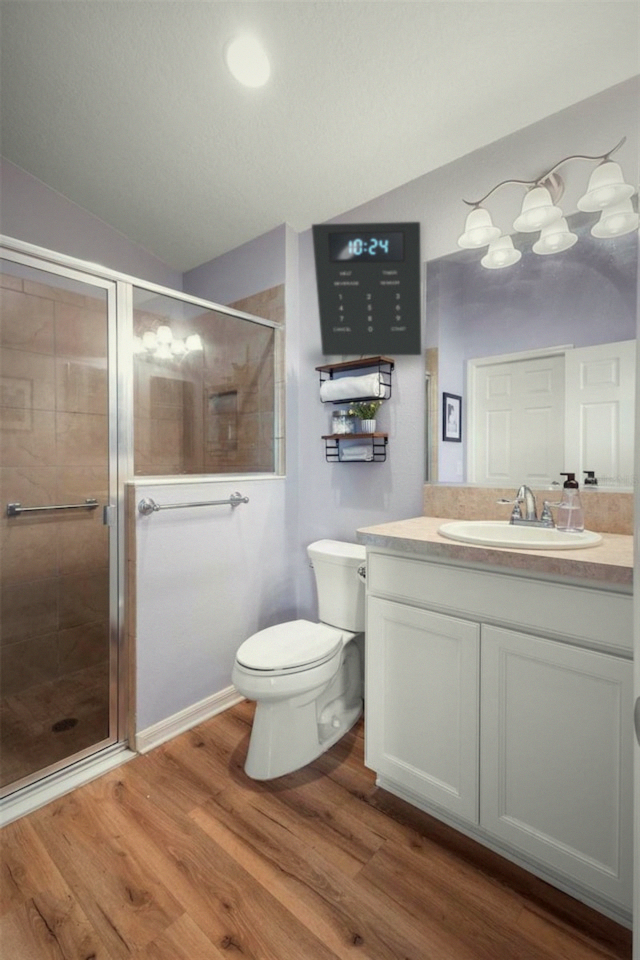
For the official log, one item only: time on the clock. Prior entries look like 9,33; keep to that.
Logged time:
10,24
